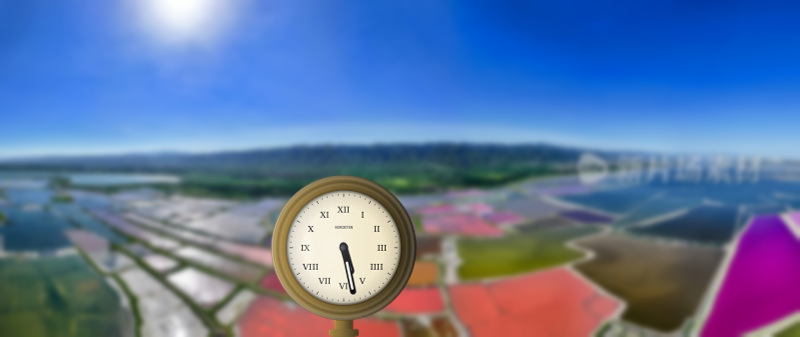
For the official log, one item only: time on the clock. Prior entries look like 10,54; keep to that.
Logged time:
5,28
